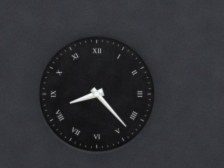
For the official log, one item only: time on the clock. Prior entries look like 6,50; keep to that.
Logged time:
8,23
